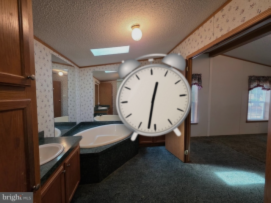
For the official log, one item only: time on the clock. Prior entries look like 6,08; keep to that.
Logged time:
12,32
